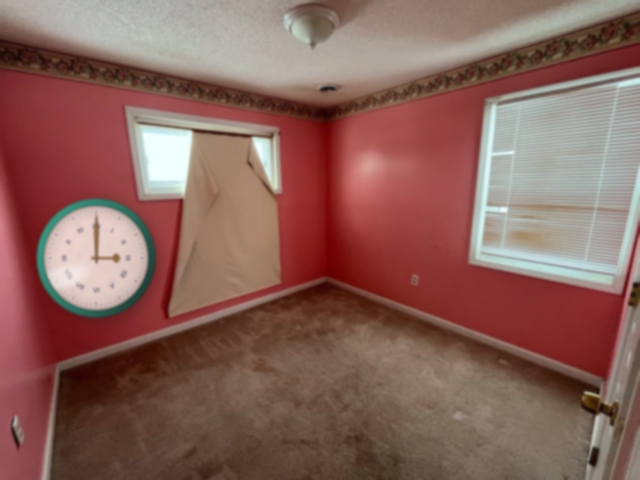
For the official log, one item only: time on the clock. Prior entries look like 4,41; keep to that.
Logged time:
3,00
